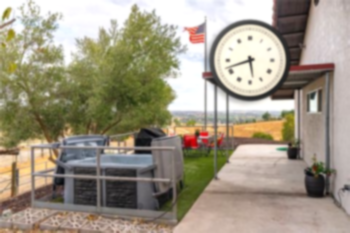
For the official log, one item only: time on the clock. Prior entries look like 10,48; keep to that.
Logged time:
5,42
